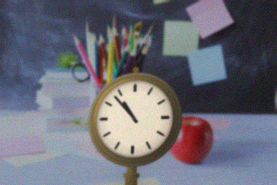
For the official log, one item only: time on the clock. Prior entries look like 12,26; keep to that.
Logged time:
10,53
